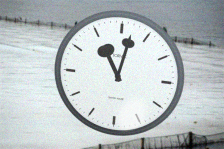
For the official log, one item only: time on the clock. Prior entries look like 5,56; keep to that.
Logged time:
11,02
